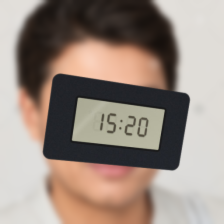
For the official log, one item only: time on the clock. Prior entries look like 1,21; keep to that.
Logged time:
15,20
